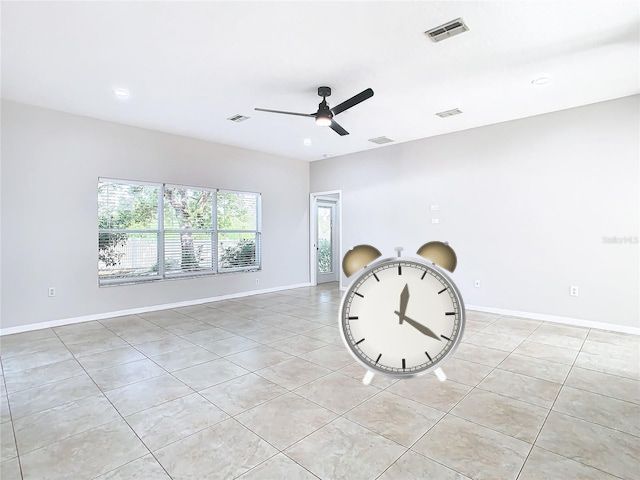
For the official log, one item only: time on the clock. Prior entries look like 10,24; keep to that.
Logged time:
12,21
